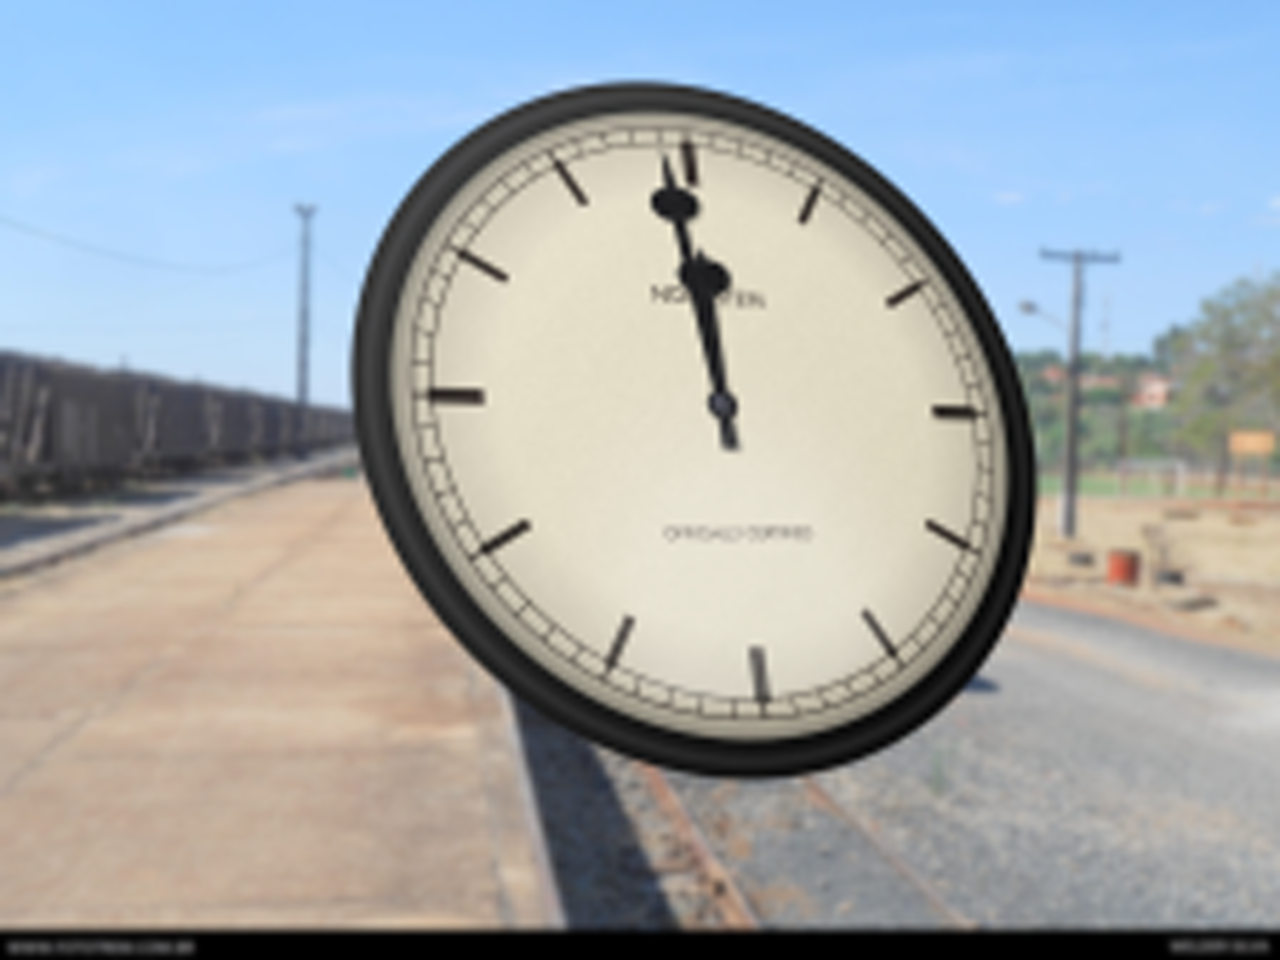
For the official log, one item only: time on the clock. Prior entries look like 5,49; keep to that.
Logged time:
11,59
